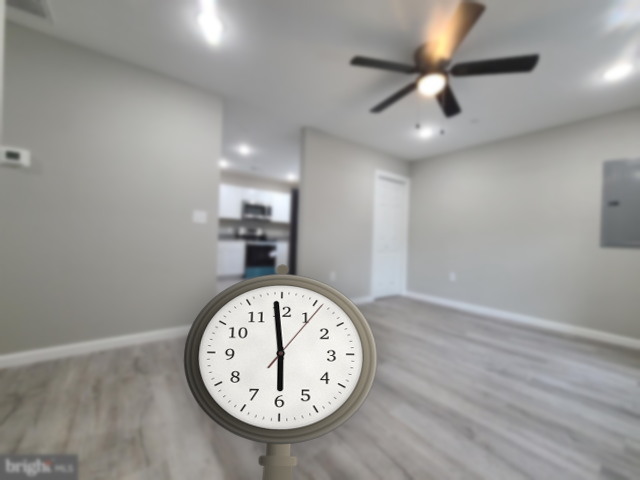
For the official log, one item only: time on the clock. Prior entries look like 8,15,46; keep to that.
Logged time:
5,59,06
